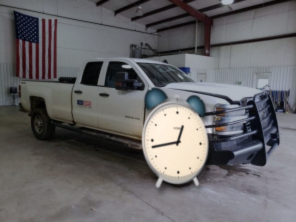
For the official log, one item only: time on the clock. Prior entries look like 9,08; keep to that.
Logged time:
12,43
